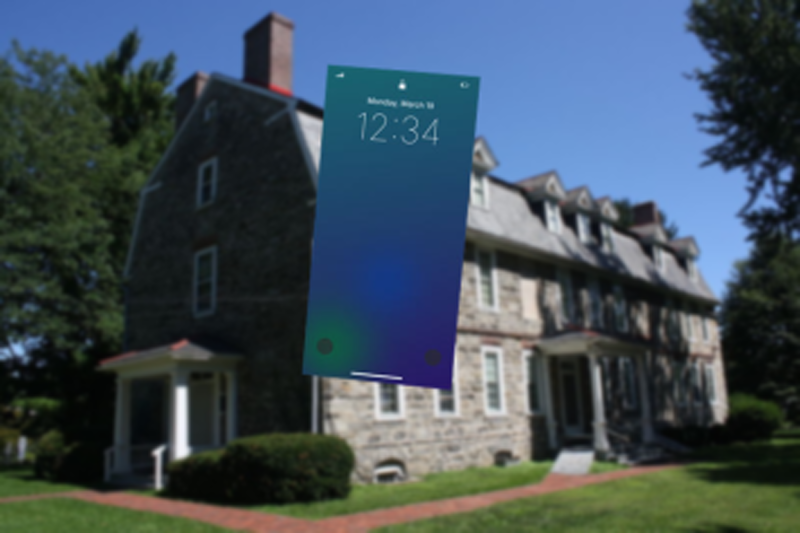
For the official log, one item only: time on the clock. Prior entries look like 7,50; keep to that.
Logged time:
12,34
